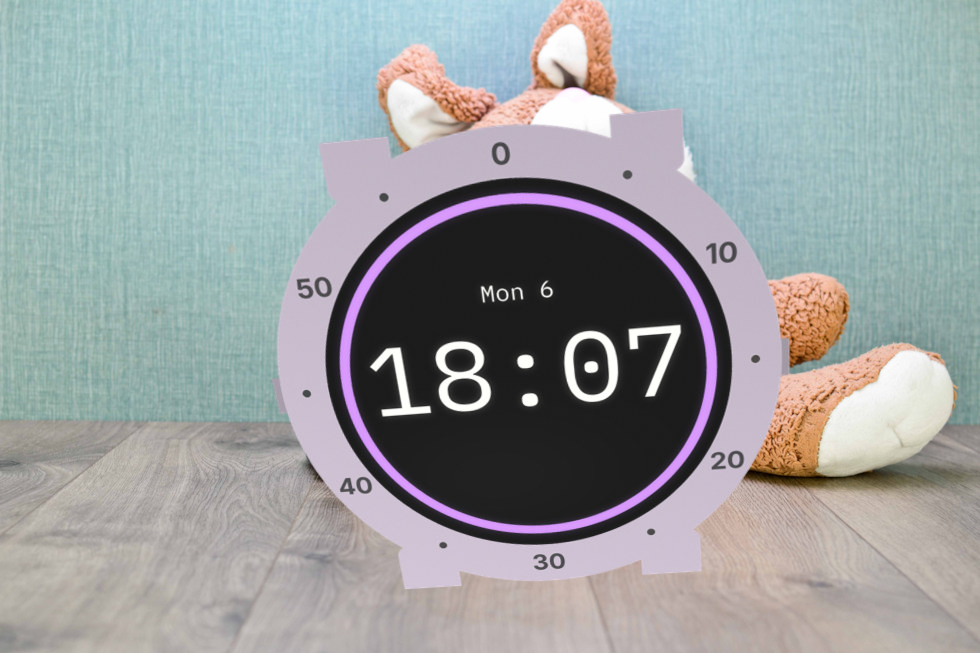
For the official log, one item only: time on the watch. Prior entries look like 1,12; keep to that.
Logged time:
18,07
